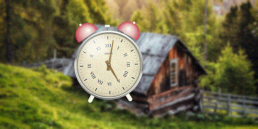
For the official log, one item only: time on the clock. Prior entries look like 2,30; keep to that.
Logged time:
5,02
